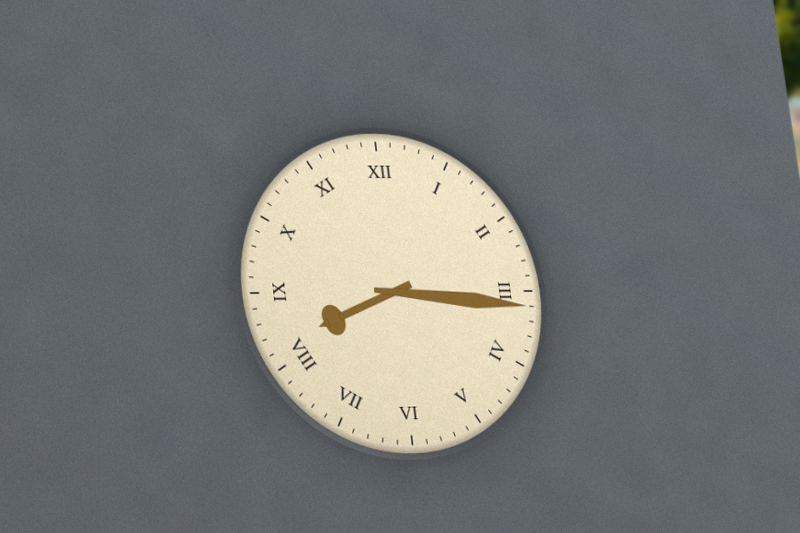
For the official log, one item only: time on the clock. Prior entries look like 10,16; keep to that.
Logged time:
8,16
